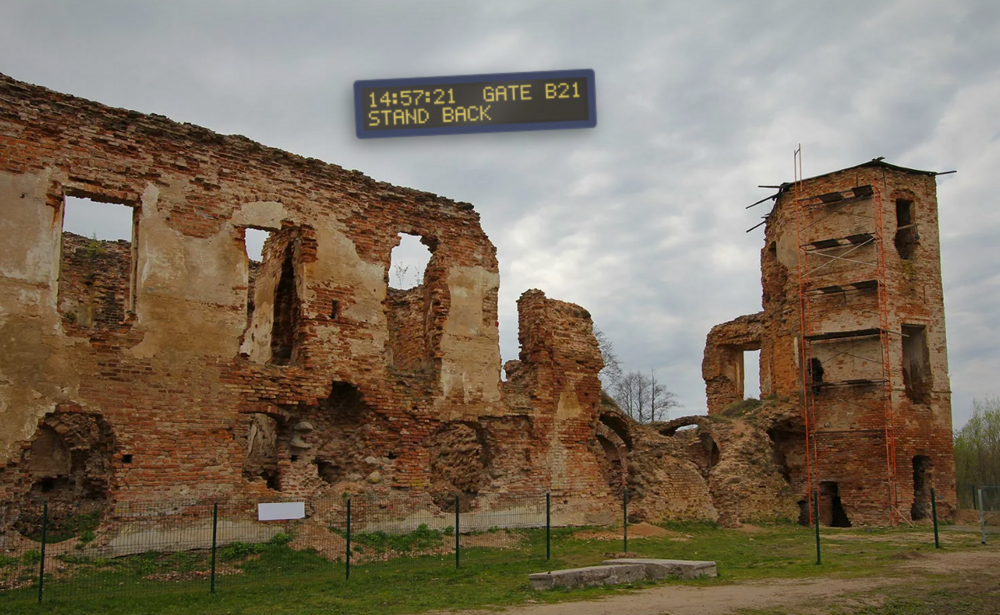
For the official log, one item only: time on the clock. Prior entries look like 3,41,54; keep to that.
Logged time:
14,57,21
